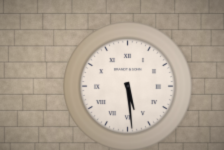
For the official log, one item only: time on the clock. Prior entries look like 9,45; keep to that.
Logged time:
5,29
